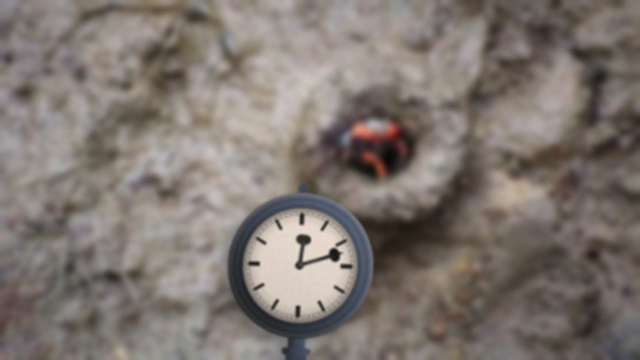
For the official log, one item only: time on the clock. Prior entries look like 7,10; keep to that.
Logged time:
12,12
